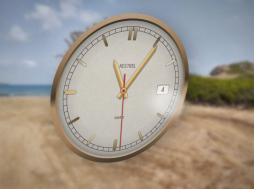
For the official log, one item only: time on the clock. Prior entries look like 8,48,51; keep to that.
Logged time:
11,05,29
